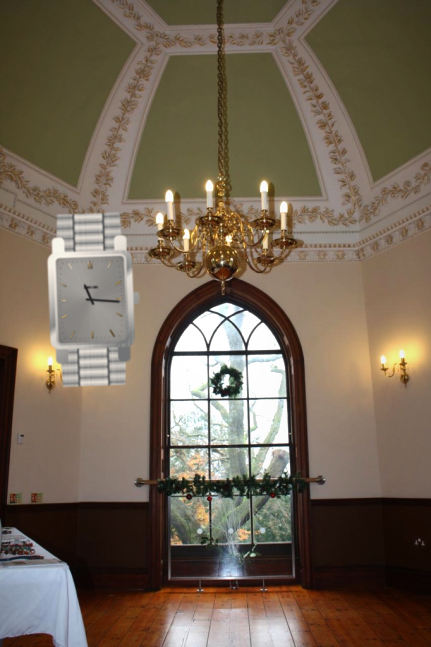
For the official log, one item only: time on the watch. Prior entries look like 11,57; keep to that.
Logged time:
11,16
